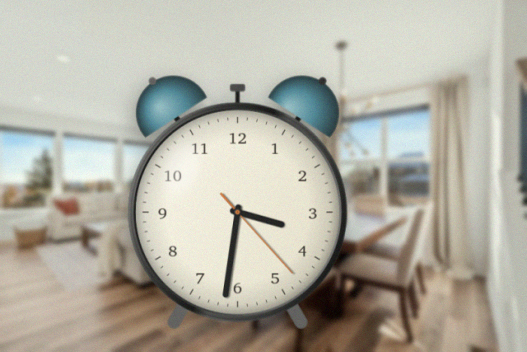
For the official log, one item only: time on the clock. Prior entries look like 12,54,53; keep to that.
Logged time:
3,31,23
